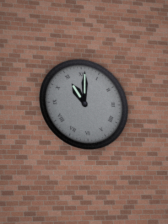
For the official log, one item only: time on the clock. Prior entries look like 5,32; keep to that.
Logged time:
11,01
